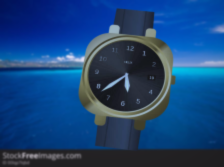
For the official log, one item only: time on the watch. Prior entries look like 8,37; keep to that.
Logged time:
5,38
